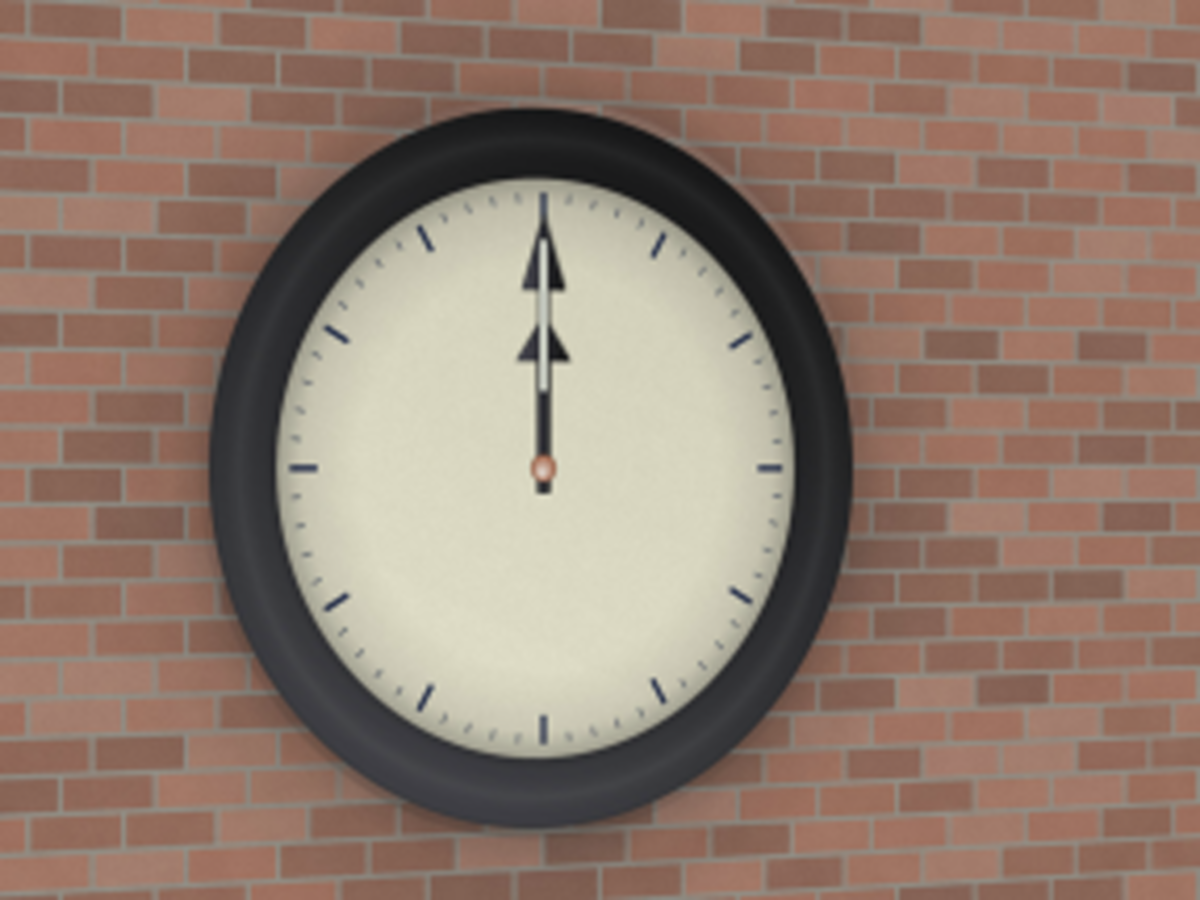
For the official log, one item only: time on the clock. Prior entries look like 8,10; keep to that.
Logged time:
12,00
